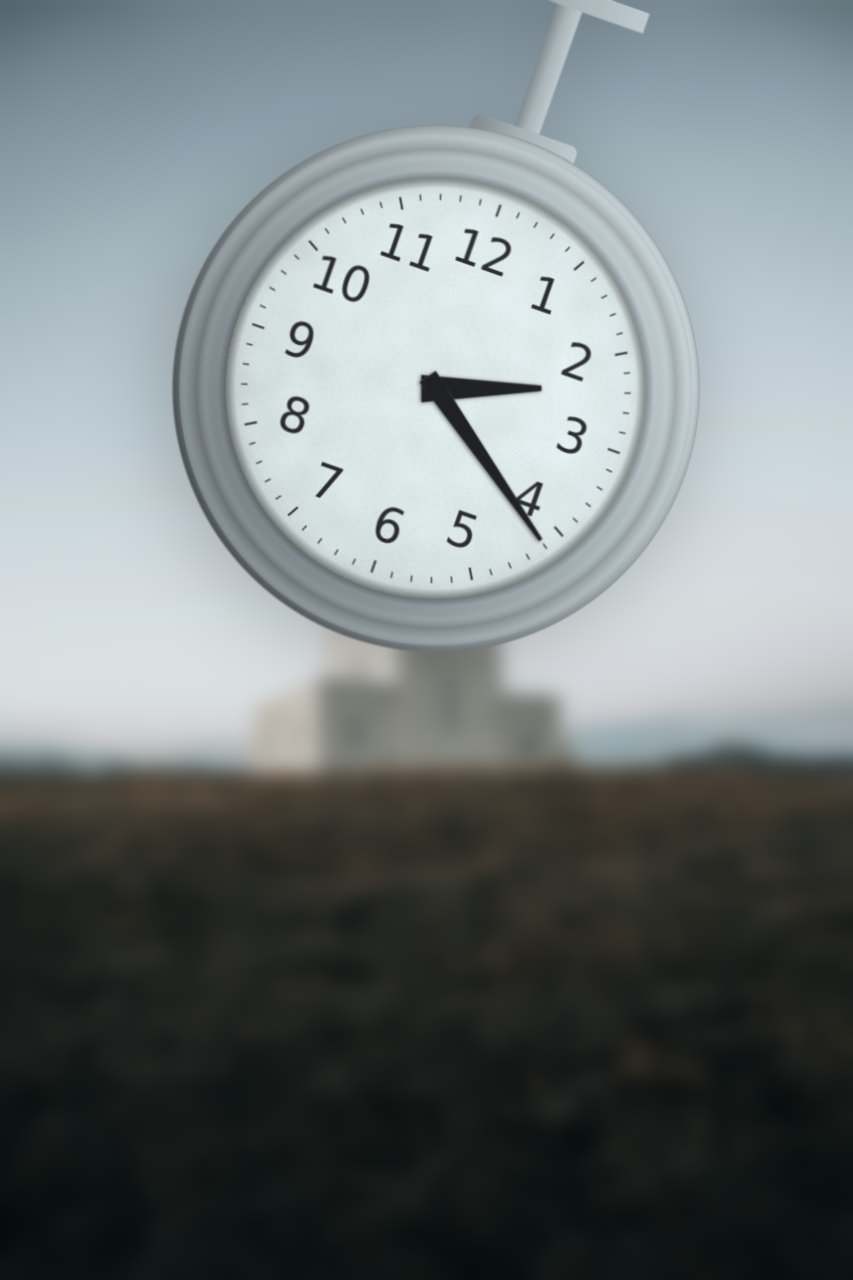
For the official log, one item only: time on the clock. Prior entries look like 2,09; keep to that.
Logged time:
2,21
